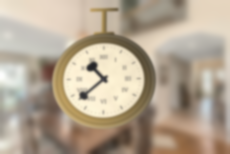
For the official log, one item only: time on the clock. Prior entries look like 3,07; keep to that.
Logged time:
10,38
